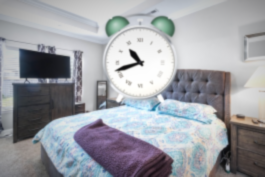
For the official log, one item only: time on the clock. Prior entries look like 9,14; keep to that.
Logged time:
10,42
